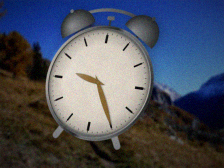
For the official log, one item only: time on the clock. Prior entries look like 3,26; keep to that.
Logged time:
9,25
